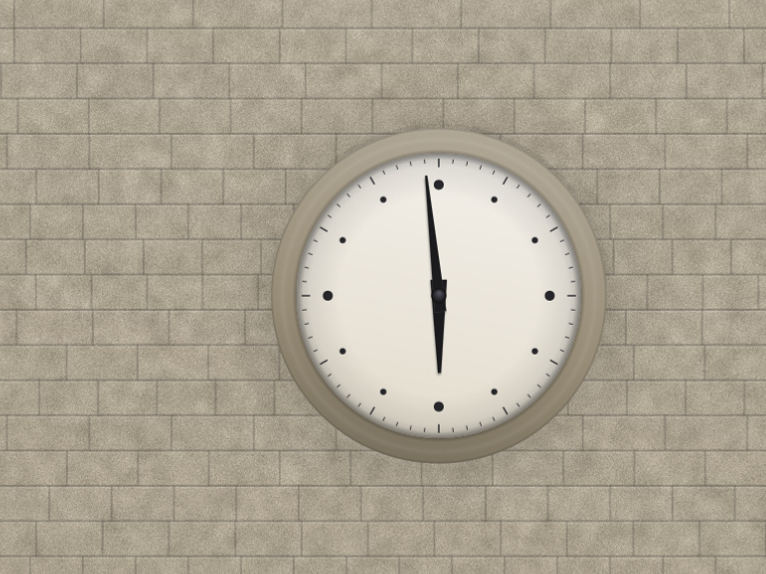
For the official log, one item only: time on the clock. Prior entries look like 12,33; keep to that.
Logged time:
5,59
